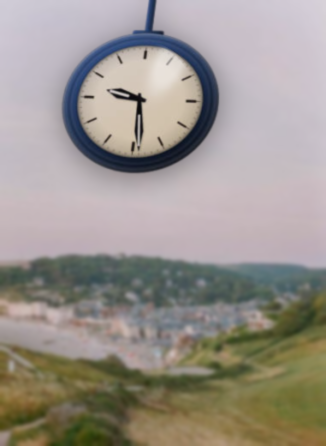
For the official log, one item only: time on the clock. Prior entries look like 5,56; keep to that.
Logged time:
9,29
